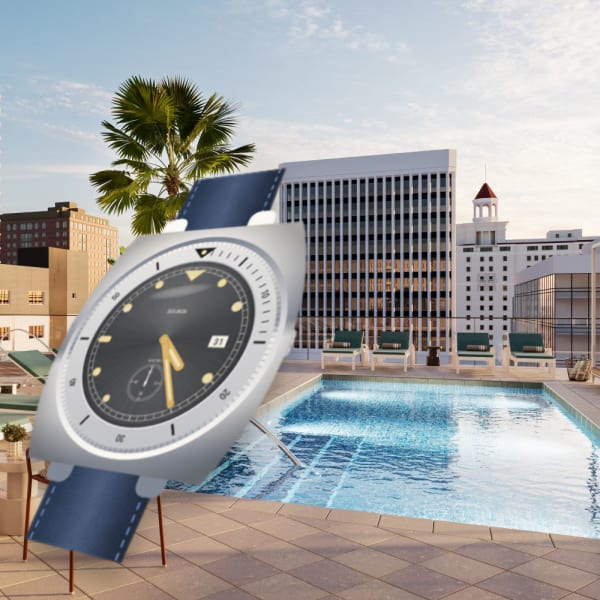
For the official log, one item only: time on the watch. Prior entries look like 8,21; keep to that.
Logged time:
4,25
